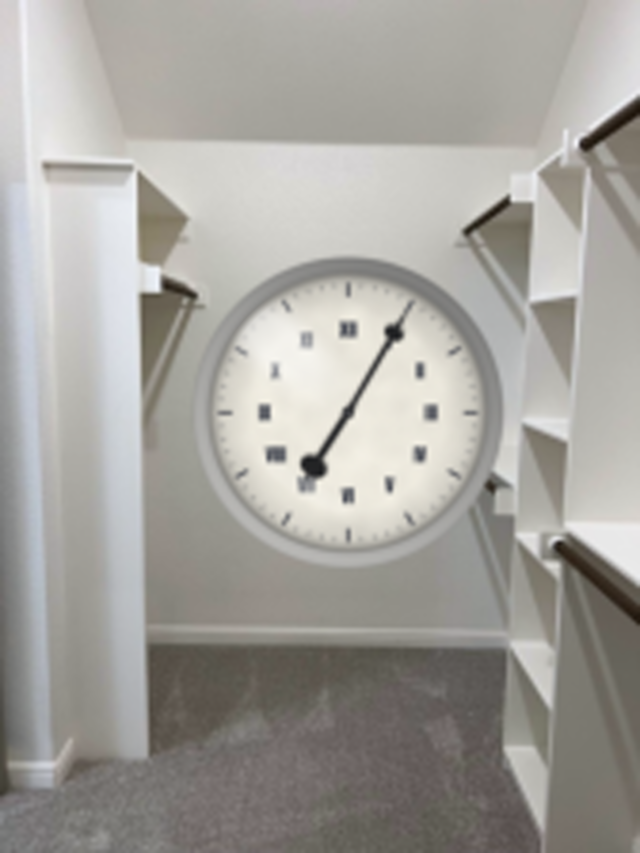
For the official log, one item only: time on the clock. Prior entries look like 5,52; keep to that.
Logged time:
7,05
